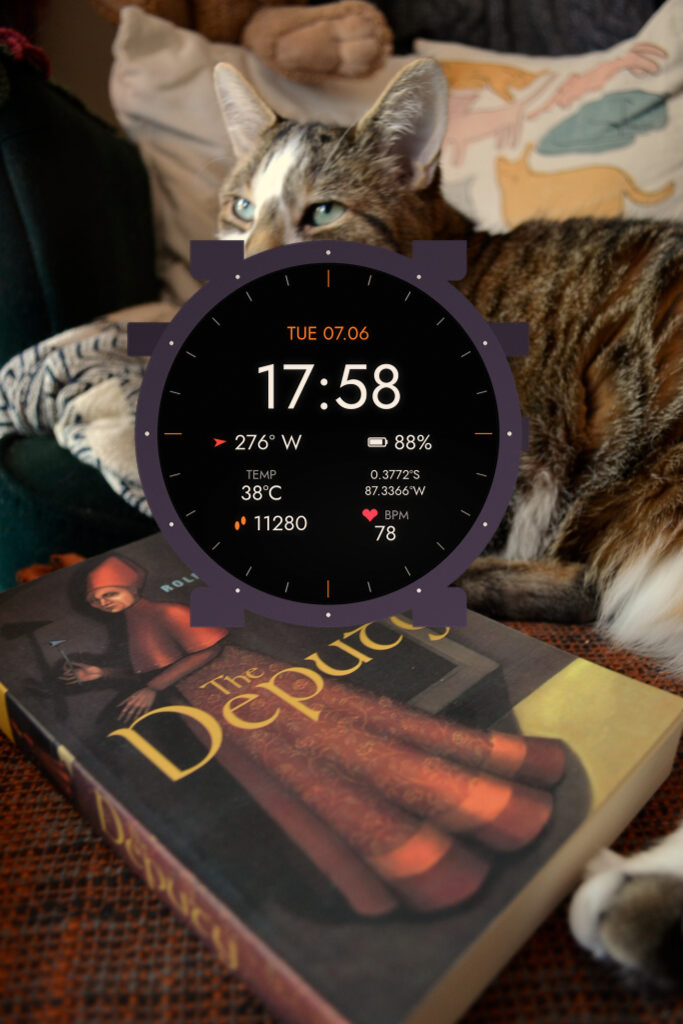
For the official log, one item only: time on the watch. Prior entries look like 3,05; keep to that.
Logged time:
17,58
